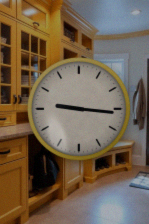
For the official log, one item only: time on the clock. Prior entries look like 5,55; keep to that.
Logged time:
9,16
